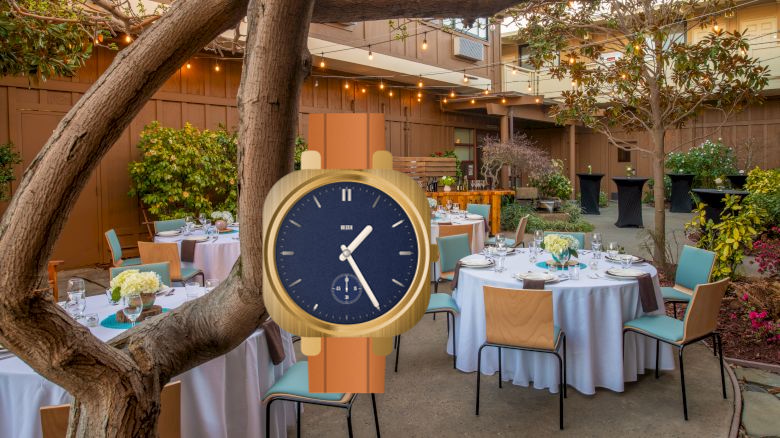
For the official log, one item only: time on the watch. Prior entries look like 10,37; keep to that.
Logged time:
1,25
